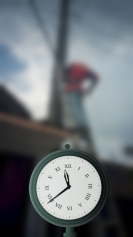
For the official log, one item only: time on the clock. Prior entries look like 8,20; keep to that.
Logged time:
11,39
